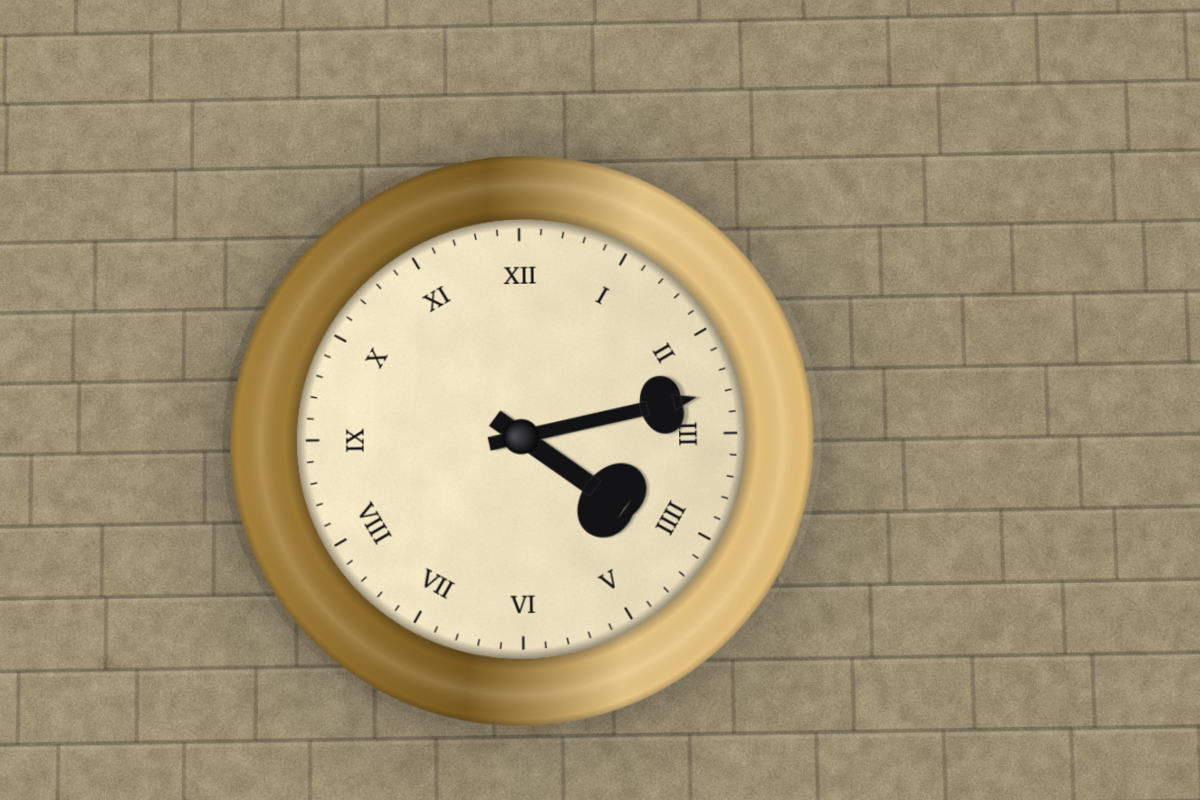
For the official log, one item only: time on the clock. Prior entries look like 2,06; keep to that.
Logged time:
4,13
